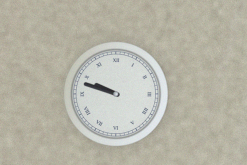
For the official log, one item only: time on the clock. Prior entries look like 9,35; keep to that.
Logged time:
9,48
